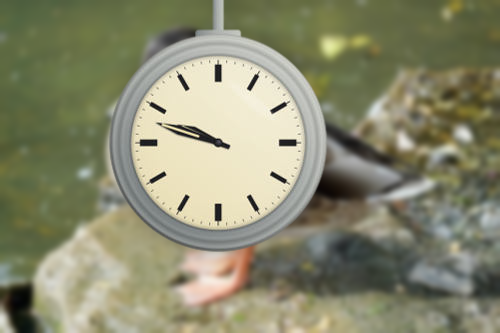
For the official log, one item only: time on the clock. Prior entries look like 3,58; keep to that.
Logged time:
9,48
